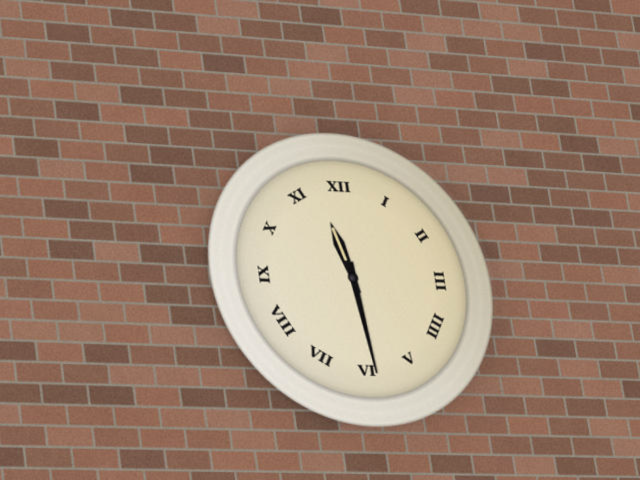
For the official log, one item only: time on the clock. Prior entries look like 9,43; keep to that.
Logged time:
11,29
